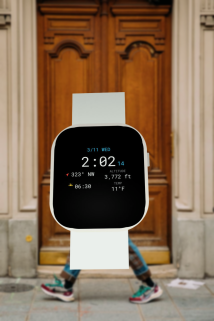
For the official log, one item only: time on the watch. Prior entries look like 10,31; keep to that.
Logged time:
2,02
